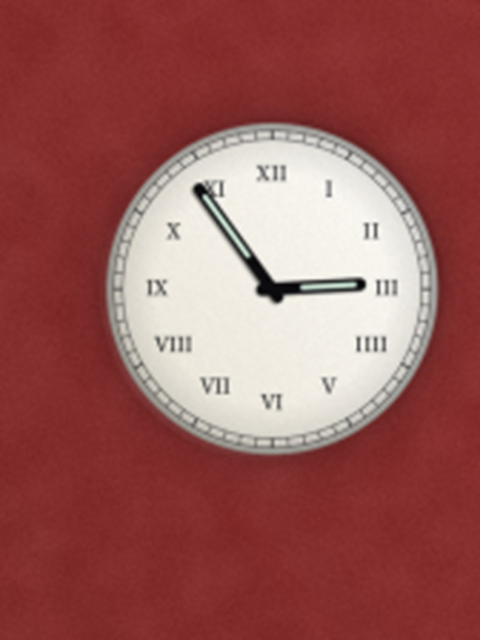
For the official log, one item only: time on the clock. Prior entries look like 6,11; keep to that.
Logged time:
2,54
